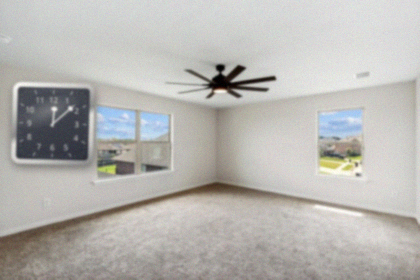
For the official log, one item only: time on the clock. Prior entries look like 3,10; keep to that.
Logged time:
12,08
